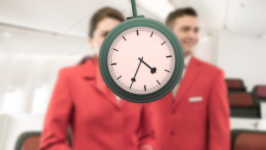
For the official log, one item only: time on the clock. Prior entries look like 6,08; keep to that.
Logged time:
4,35
